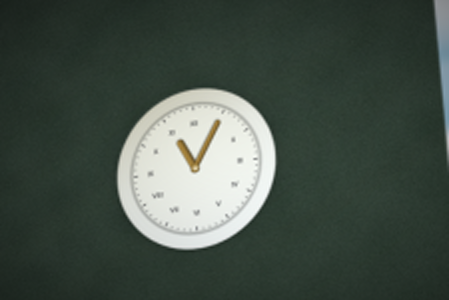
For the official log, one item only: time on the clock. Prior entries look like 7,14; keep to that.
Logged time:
11,05
